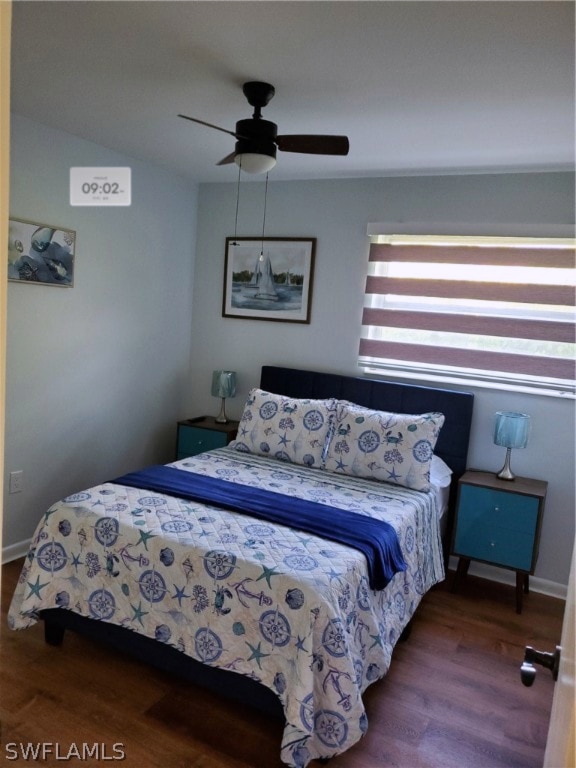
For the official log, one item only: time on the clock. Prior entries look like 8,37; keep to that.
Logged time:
9,02
